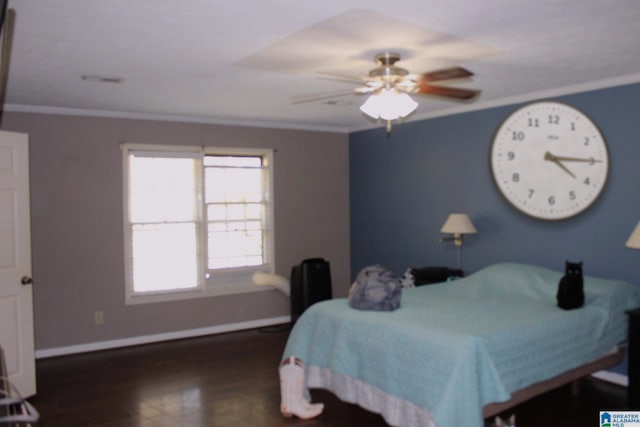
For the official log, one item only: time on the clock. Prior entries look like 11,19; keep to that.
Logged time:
4,15
